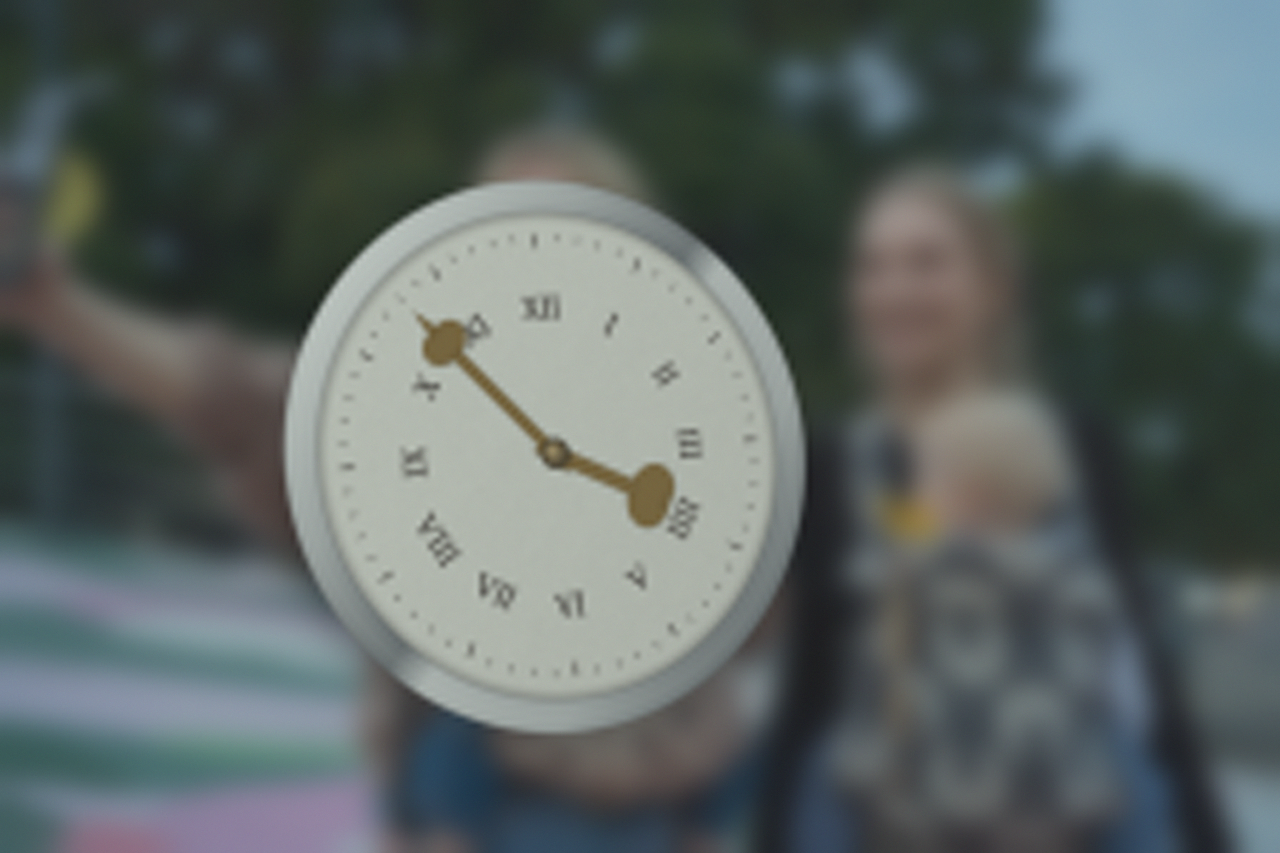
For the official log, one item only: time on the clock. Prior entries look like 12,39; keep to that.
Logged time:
3,53
